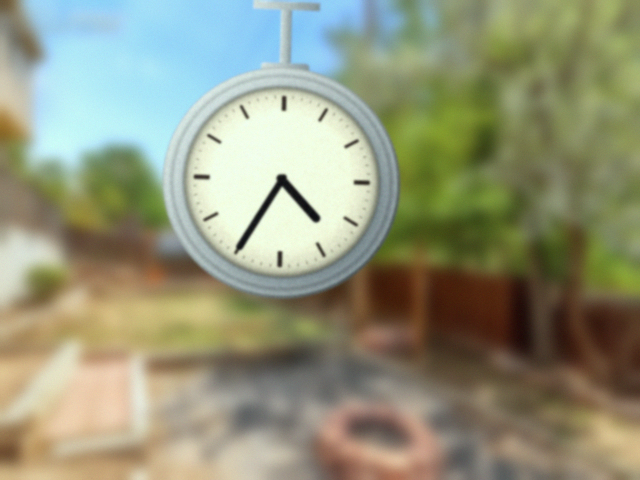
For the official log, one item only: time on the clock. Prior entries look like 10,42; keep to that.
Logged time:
4,35
